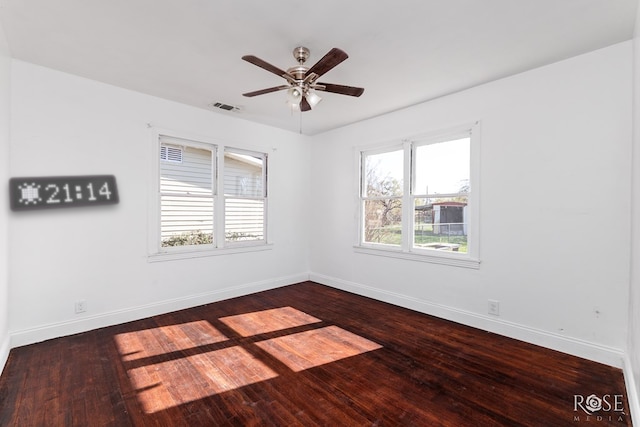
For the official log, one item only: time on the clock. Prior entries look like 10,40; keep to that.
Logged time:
21,14
